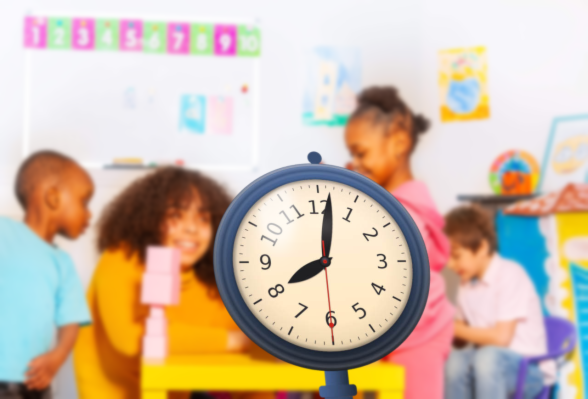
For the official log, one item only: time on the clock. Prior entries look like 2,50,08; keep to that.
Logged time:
8,01,30
